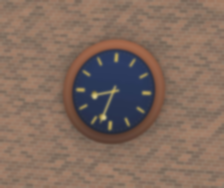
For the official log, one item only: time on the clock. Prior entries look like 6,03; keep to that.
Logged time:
8,33
